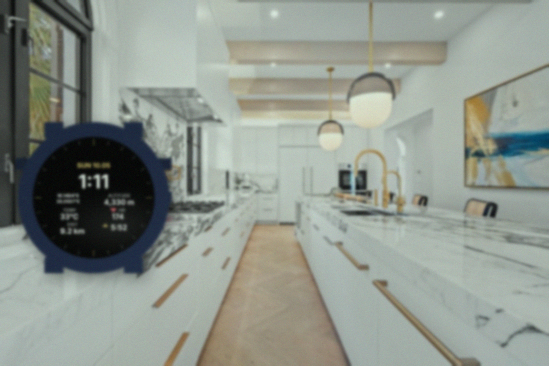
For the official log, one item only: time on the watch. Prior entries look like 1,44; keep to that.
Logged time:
1,11
